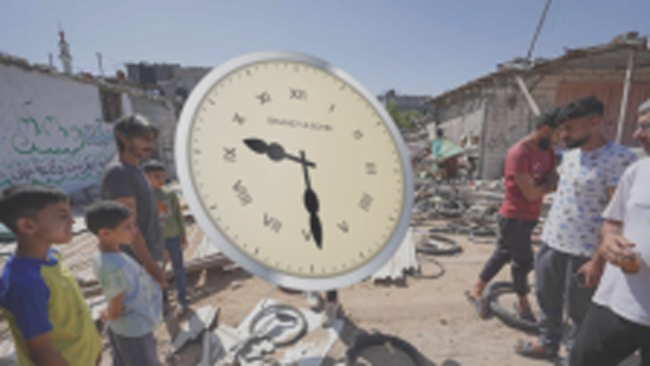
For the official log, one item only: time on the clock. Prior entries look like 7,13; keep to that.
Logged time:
9,29
